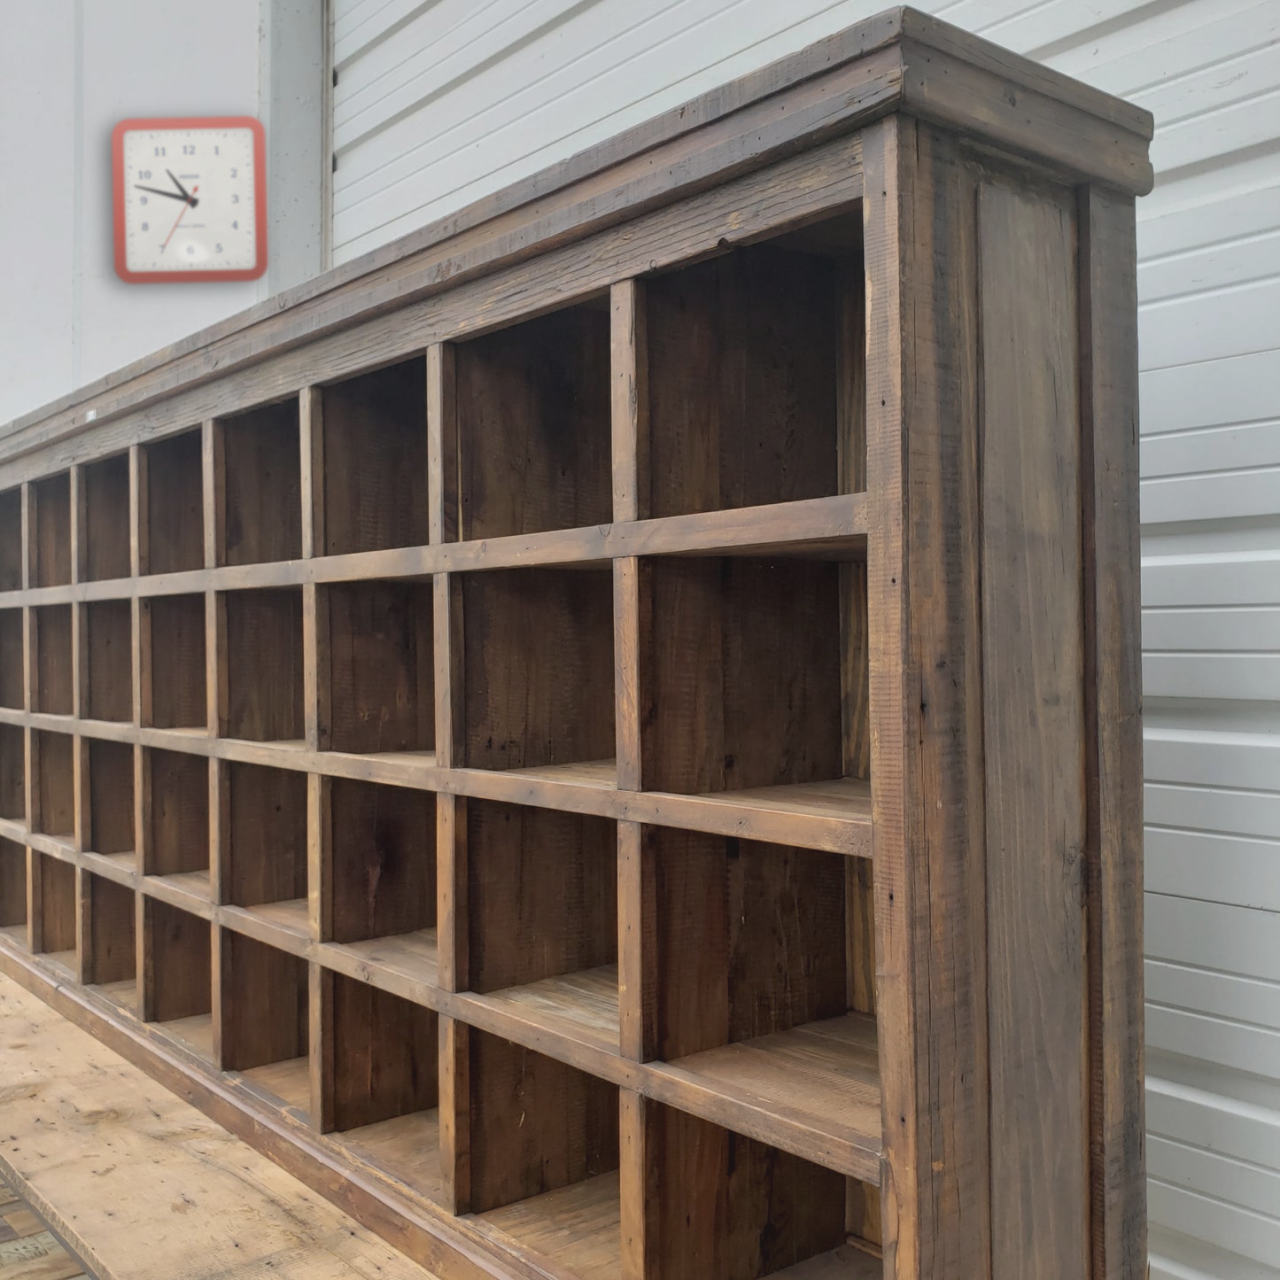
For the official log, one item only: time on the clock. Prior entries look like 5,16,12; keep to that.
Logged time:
10,47,35
